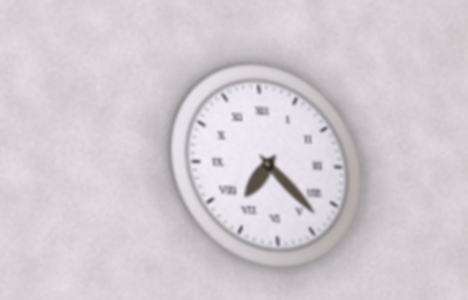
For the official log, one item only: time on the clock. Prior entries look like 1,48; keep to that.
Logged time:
7,23
